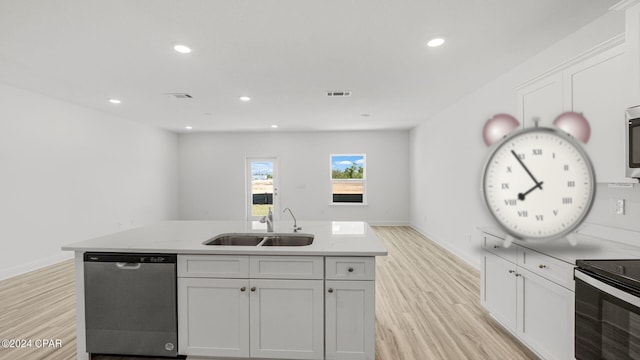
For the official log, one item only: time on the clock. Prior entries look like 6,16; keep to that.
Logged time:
7,54
